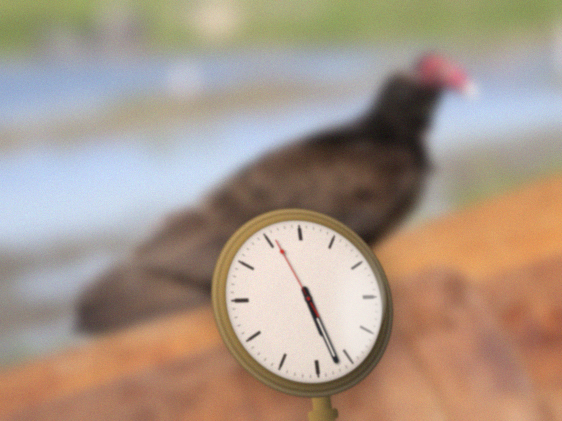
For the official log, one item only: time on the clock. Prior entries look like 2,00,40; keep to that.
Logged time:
5,26,56
